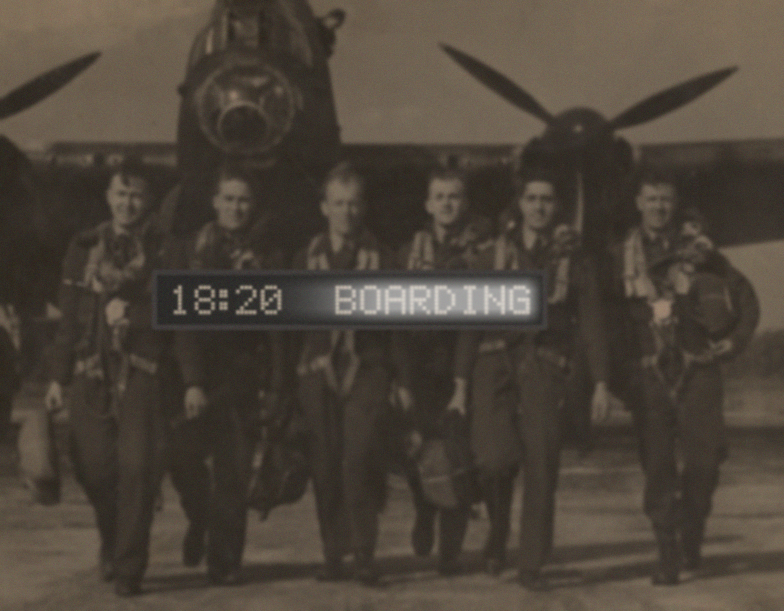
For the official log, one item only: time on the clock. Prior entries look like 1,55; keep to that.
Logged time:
18,20
